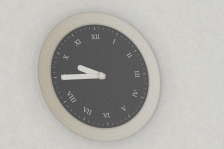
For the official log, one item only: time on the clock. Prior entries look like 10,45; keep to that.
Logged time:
9,45
